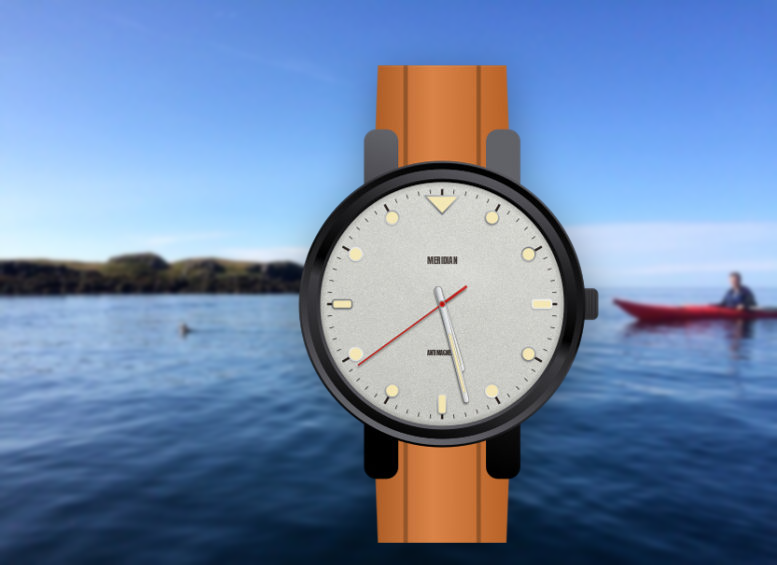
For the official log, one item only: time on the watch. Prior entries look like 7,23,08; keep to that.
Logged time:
5,27,39
